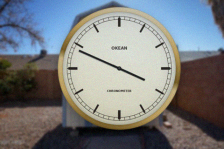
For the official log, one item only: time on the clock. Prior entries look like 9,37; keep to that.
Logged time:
3,49
